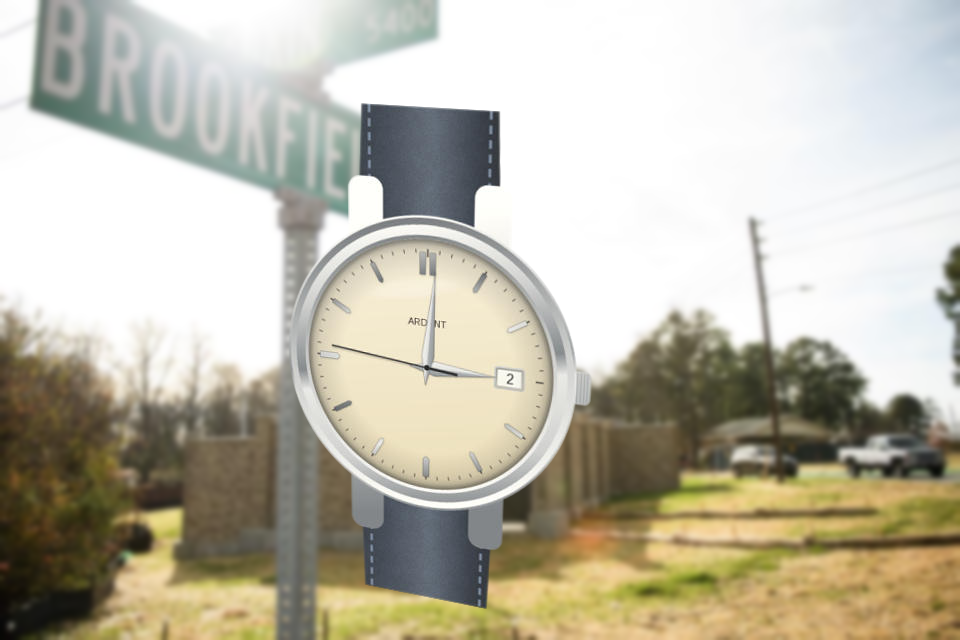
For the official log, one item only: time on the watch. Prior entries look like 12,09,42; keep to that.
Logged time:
3,00,46
